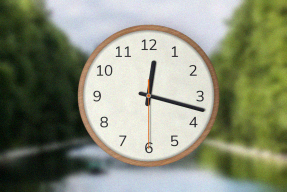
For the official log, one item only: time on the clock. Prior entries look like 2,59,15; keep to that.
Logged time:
12,17,30
